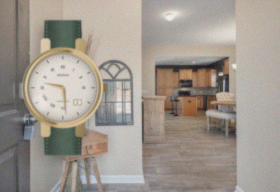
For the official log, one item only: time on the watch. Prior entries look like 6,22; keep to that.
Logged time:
9,29
